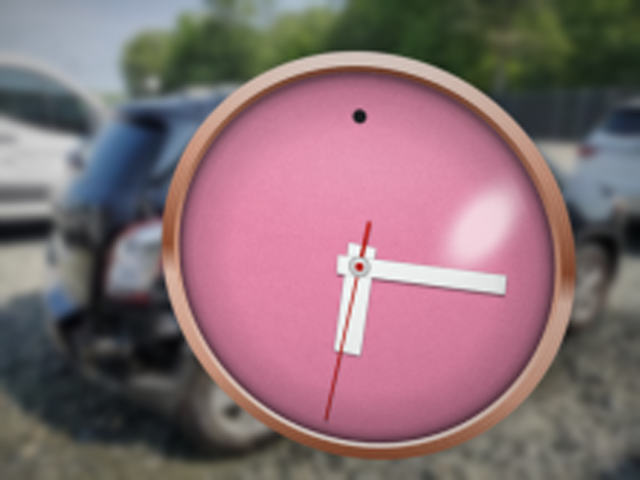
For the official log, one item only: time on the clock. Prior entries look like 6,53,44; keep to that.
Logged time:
6,15,32
